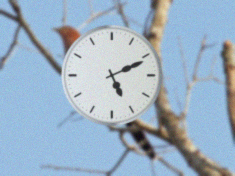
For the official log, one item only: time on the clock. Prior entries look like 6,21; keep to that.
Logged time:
5,11
